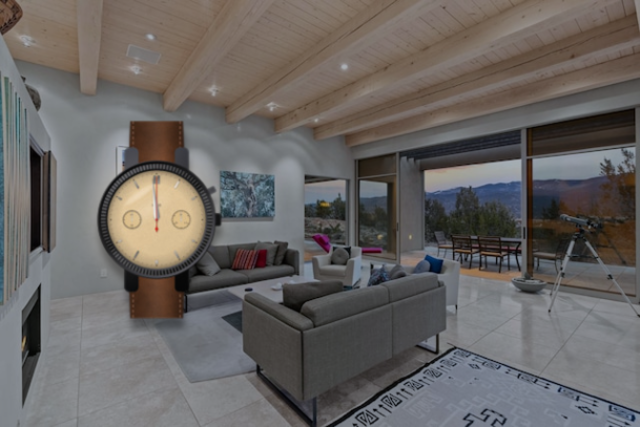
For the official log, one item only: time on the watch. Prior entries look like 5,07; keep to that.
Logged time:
11,59
